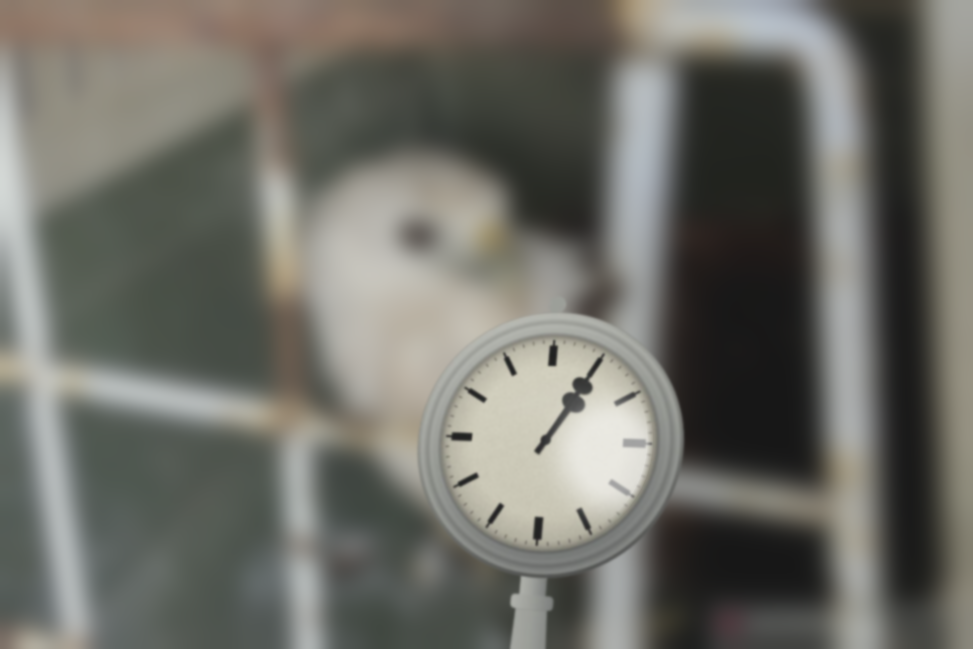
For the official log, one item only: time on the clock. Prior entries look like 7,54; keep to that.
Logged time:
1,05
